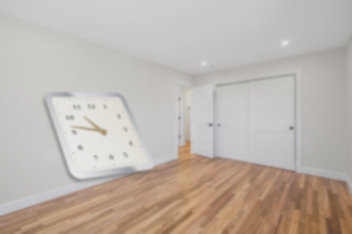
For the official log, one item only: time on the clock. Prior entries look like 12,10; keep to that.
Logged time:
10,47
